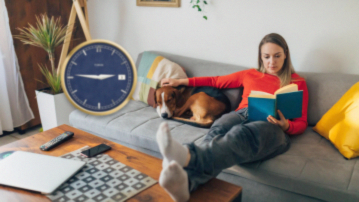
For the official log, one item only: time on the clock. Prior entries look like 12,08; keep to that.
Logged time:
2,46
